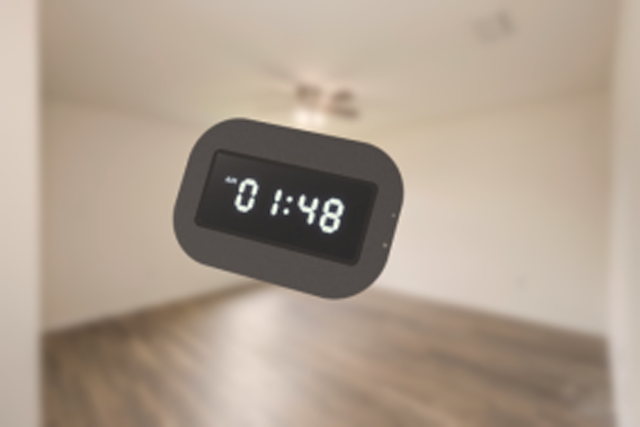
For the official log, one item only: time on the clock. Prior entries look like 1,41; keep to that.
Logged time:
1,48
